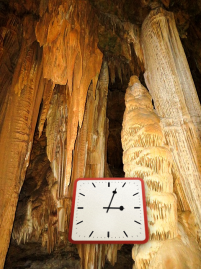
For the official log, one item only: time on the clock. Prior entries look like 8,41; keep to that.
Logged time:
3,03
